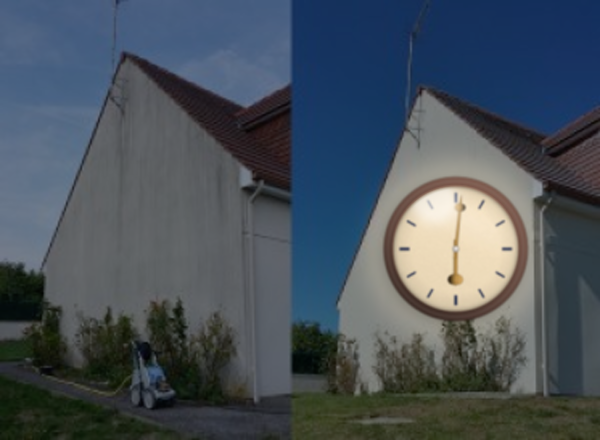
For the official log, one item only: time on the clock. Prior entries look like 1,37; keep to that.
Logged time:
6,01
